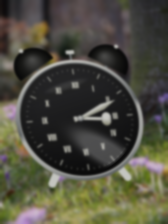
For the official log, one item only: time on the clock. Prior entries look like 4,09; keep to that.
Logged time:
3,11
